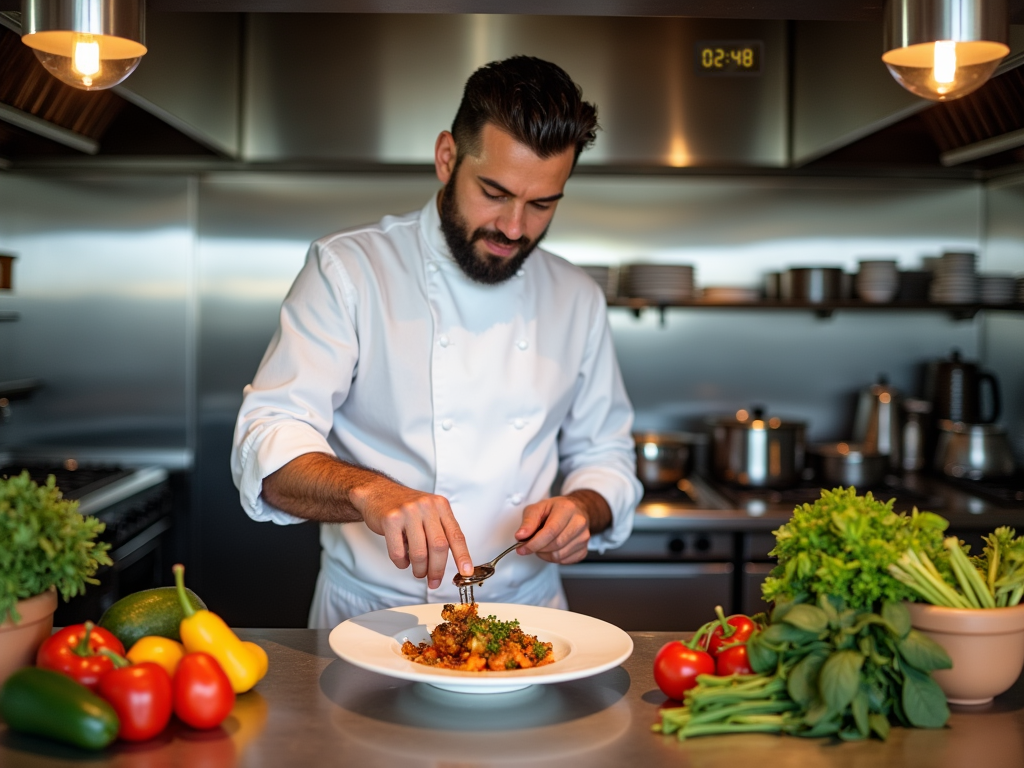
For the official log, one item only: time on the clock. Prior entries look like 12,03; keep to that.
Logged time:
2,48
